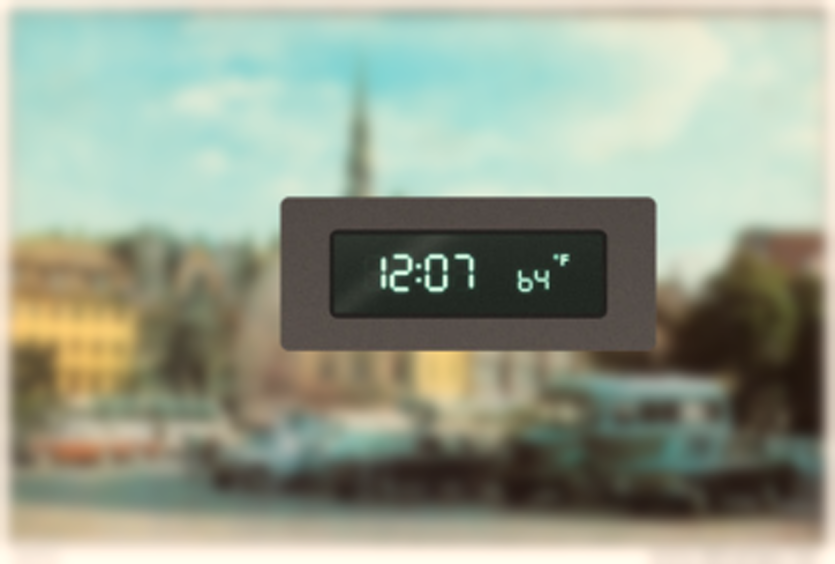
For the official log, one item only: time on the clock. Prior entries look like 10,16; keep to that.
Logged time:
12,07
